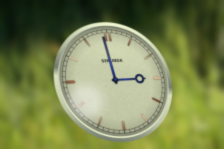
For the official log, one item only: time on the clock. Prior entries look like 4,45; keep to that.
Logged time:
2,59
